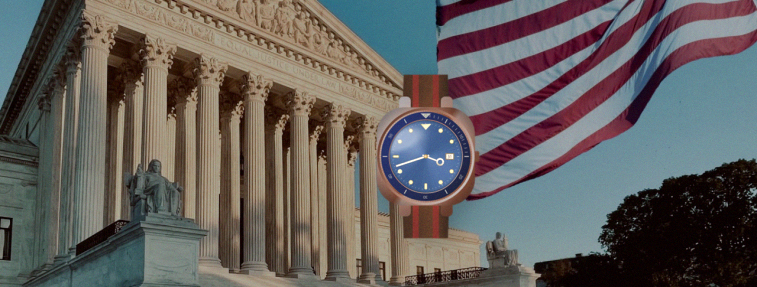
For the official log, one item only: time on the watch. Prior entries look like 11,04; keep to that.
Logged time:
3,42
